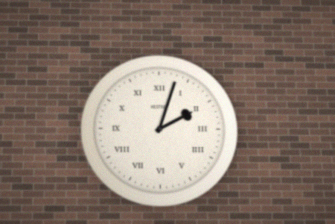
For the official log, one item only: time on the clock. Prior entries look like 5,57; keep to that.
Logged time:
2,03
